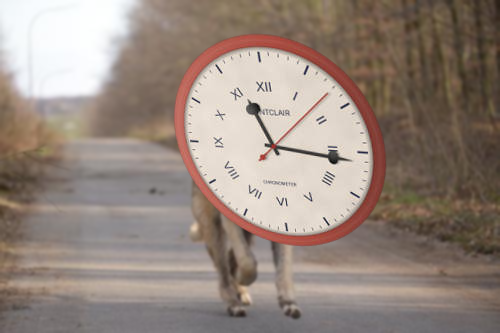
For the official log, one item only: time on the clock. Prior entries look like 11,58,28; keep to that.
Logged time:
11,16,08
